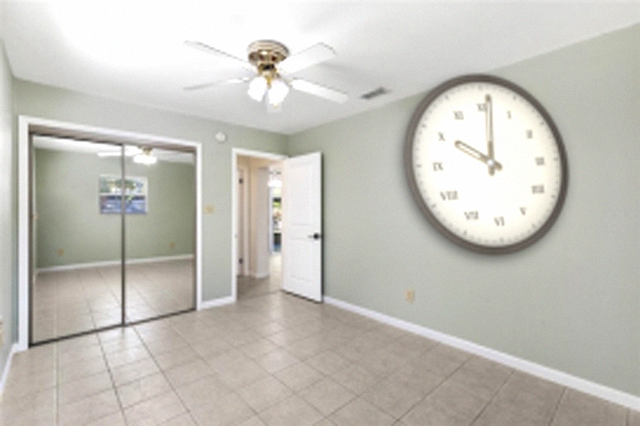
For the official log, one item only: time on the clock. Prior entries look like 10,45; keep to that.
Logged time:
10,01
